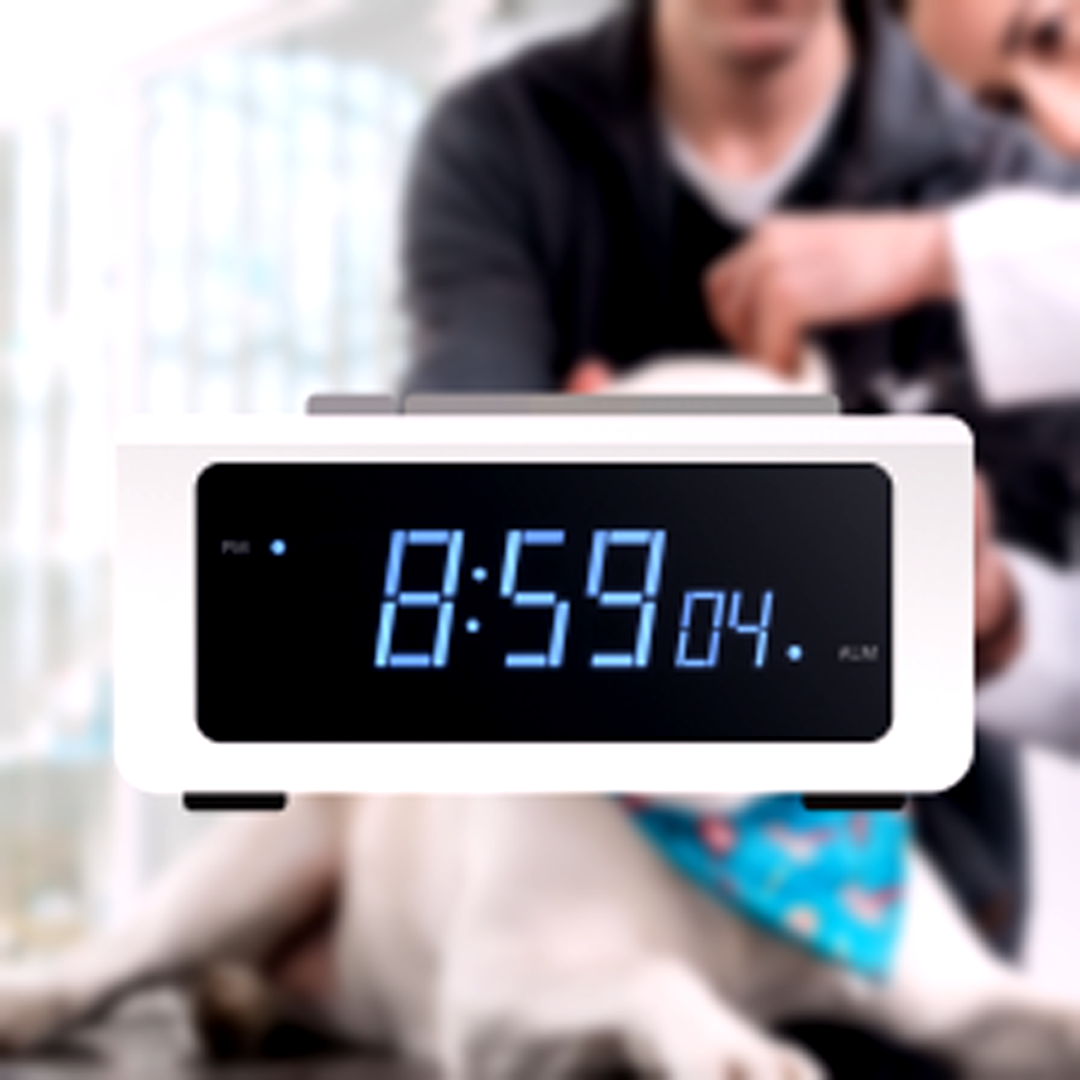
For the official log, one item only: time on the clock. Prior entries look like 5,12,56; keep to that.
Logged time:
8,59,04
